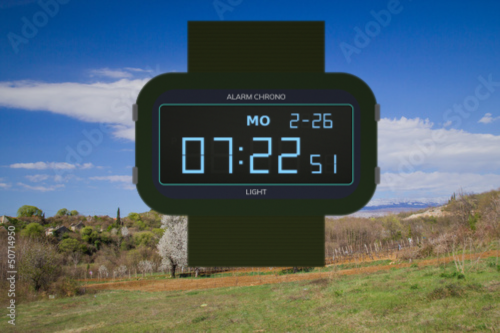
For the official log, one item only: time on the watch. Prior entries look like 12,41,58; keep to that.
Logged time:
7,22,51
